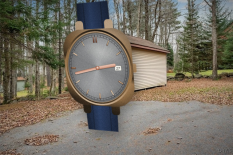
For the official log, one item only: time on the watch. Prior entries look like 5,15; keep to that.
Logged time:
2,43
